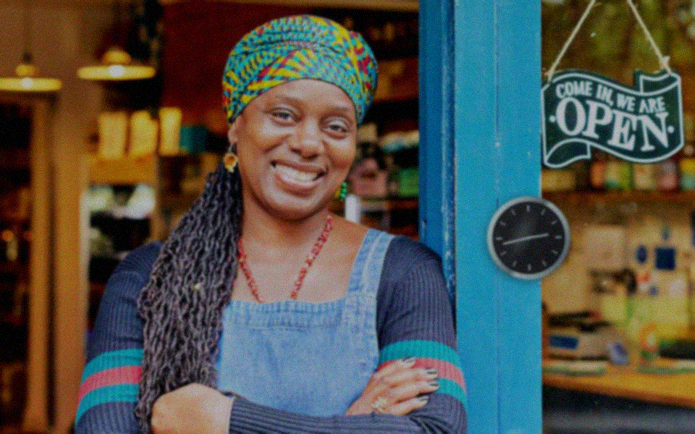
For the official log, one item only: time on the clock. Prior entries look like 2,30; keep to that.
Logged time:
2,43
